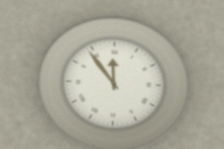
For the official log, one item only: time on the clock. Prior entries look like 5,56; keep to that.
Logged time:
11,54
